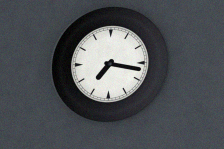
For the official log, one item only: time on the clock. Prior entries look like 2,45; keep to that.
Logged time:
7,17
